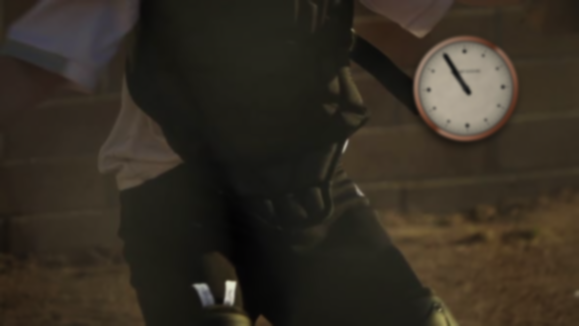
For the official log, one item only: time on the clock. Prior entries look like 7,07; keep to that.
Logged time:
10,55
